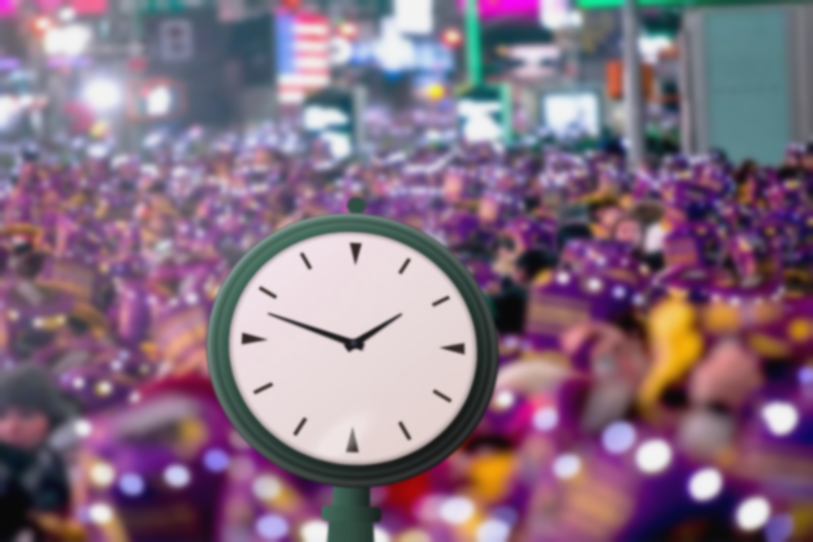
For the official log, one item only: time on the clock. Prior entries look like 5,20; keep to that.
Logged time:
1,48
